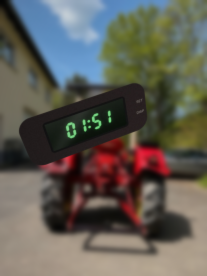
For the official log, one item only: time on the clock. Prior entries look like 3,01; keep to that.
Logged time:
1,51
